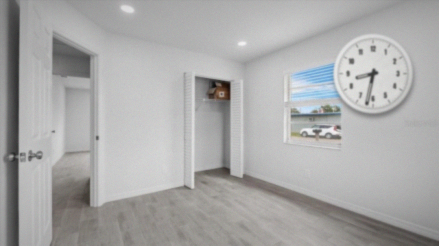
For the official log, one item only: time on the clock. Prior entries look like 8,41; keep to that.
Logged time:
8,32
